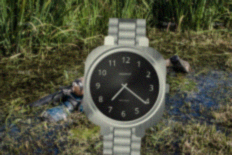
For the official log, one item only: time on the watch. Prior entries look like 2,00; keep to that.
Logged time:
7,21
